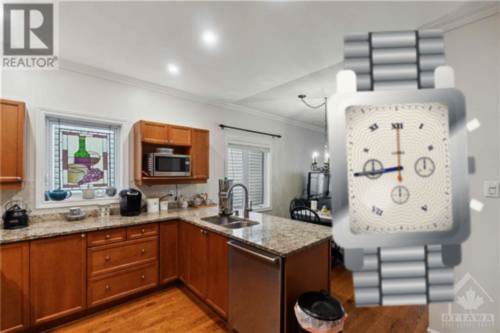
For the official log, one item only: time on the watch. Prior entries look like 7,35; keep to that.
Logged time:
8,44
